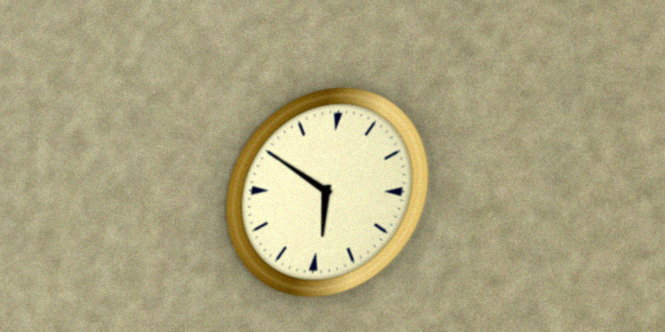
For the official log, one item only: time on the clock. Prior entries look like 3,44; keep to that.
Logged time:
5,50
